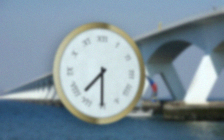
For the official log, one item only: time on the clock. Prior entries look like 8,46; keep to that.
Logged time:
7,30
